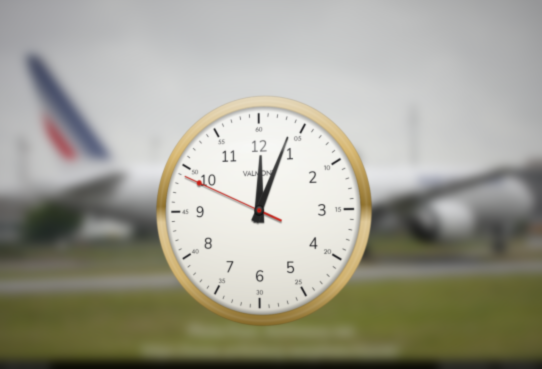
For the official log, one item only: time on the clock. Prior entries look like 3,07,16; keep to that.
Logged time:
12,03,49
